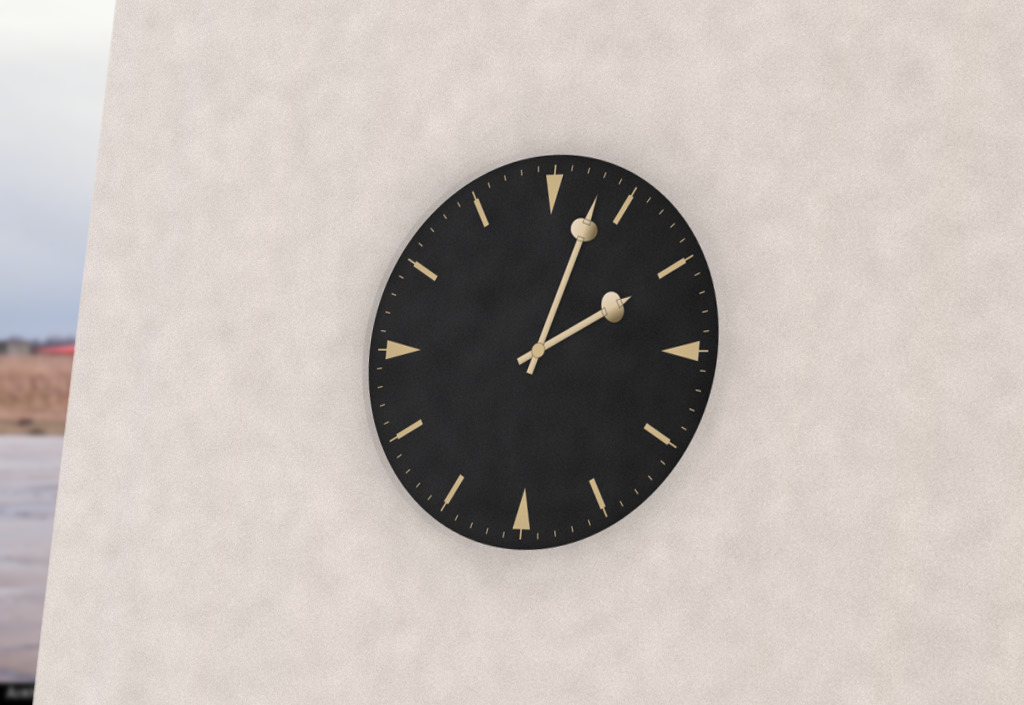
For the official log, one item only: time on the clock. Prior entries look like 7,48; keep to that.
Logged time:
2,03
